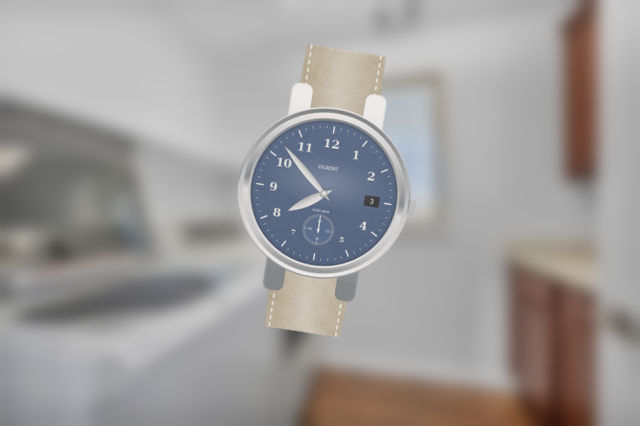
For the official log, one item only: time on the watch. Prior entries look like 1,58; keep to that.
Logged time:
7,52
